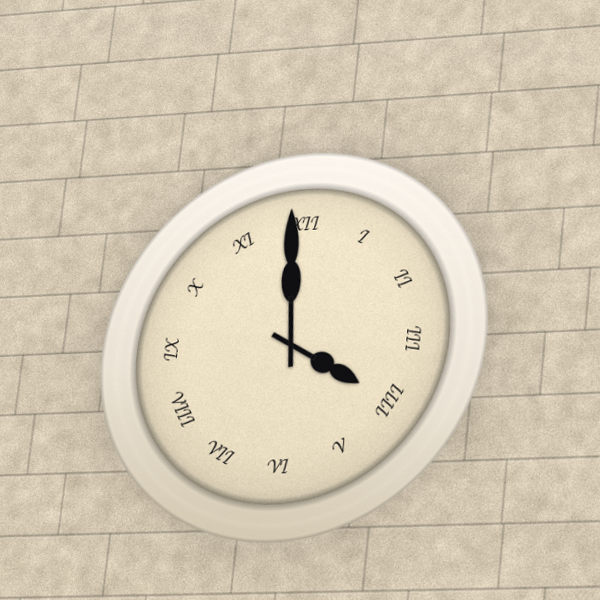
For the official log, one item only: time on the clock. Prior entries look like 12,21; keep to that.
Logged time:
3,59
